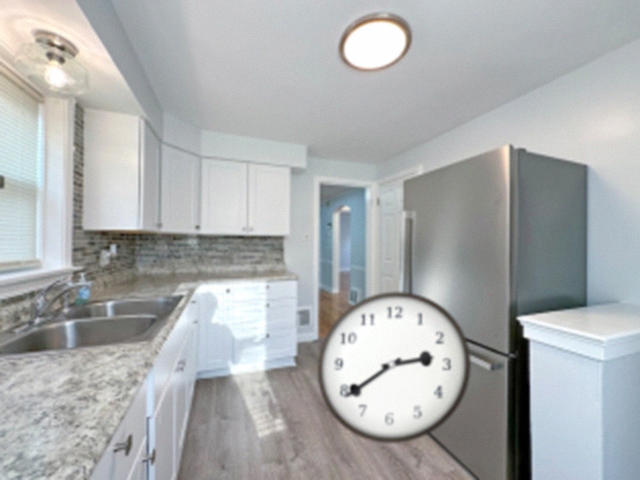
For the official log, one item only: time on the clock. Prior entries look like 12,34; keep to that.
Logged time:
2,39
